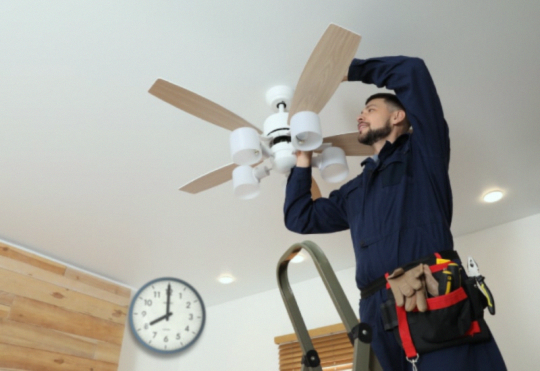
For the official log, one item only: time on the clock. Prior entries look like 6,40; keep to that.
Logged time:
8,00
